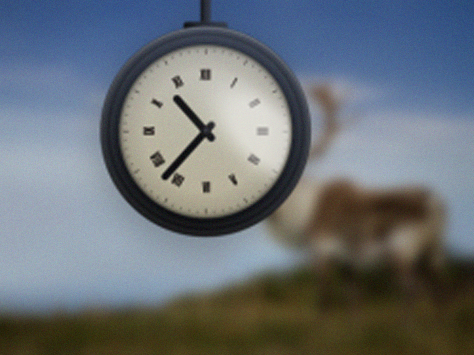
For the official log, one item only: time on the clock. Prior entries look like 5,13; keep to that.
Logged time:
10,37
